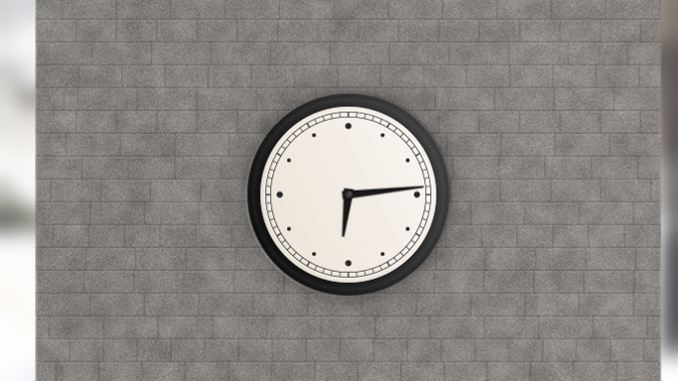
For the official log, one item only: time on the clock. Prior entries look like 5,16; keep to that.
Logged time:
6,14
